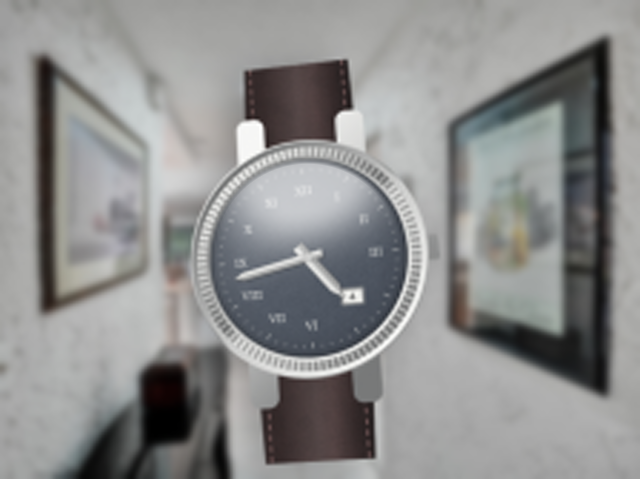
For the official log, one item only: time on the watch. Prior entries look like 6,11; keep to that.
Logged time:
4,43
